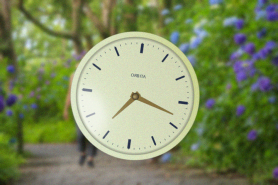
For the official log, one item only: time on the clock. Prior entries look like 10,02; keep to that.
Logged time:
7,18
